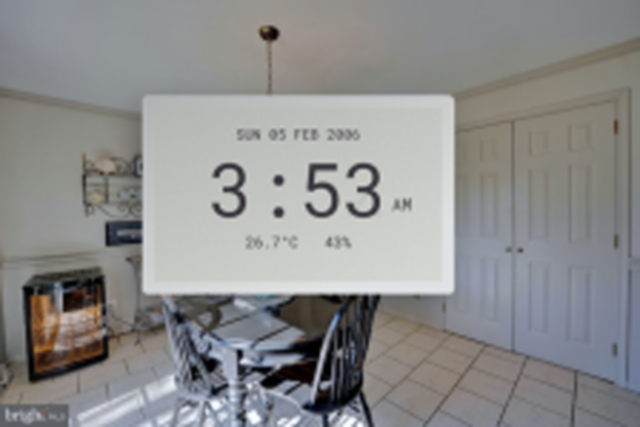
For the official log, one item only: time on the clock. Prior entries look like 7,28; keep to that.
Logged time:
3,53
